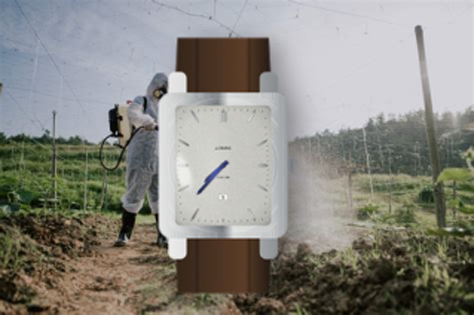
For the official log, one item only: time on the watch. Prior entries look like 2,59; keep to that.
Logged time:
7,37
